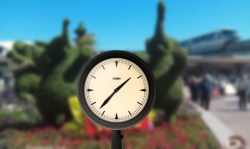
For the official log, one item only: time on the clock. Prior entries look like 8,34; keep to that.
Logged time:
1,37
